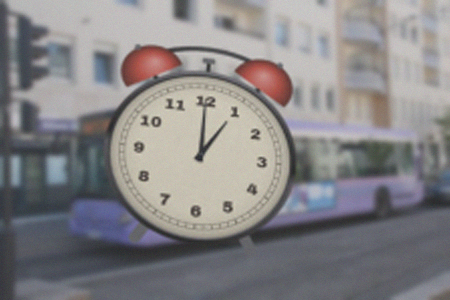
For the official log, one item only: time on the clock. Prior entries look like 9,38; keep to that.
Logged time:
1,00
